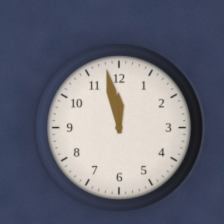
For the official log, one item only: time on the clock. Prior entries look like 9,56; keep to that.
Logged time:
11,58
